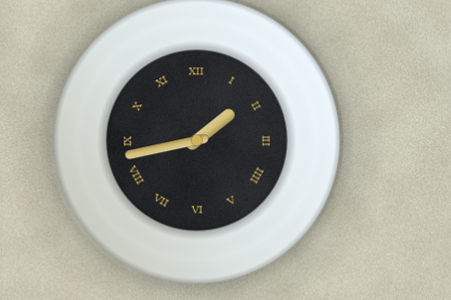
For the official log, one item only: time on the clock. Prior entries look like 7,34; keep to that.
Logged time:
1,43
